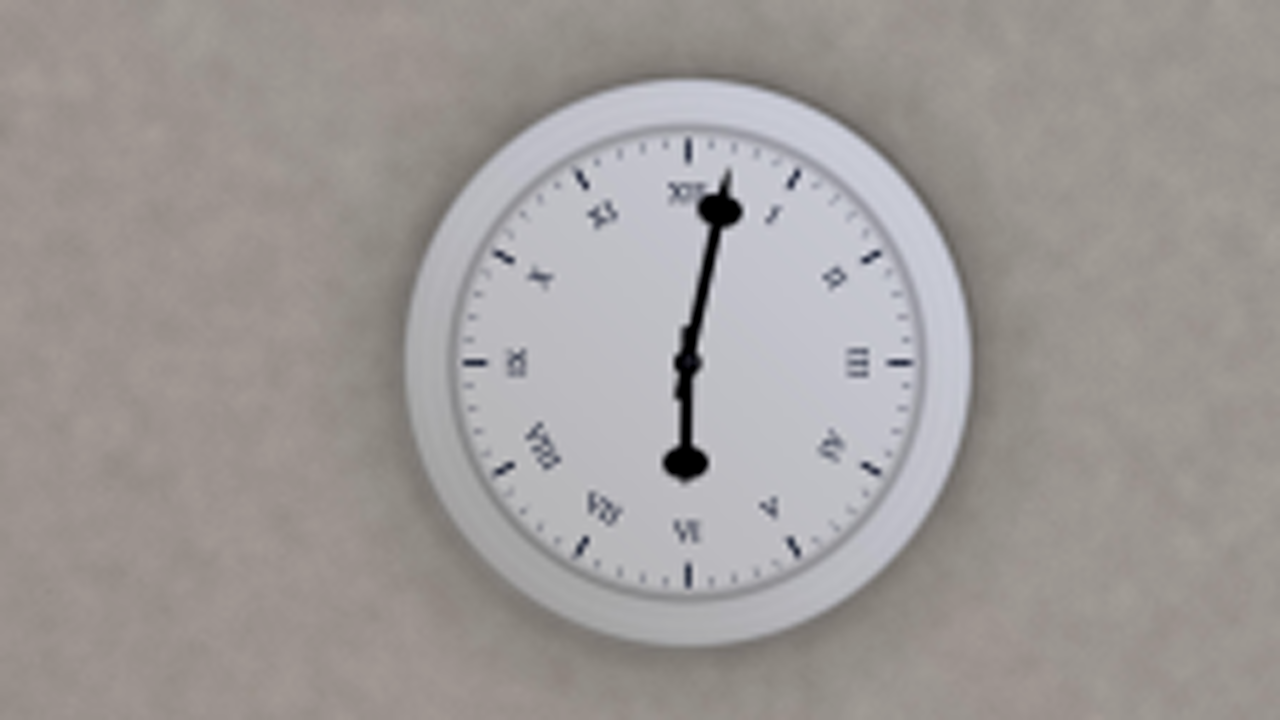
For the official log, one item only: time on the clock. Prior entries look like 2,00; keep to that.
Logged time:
6,02
